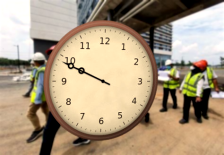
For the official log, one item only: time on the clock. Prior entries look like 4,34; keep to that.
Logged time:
9,49
